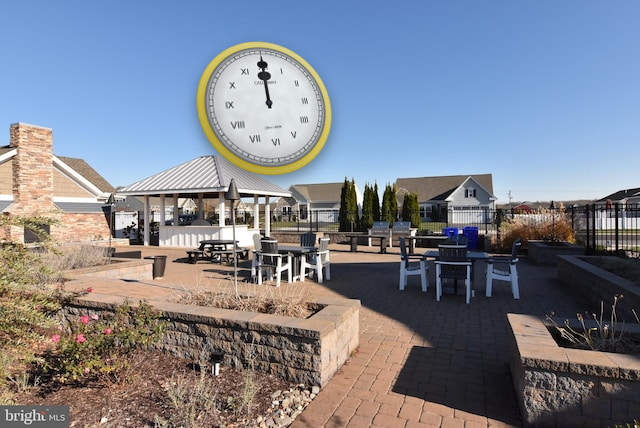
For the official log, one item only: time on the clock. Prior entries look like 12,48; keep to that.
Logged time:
12,00
